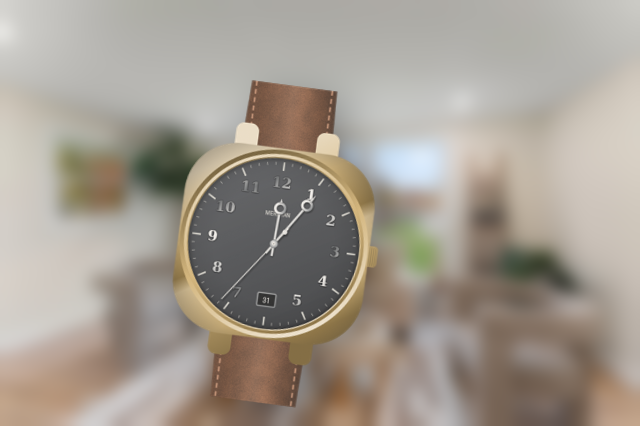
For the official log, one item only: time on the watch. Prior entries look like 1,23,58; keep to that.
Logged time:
12,05,36
